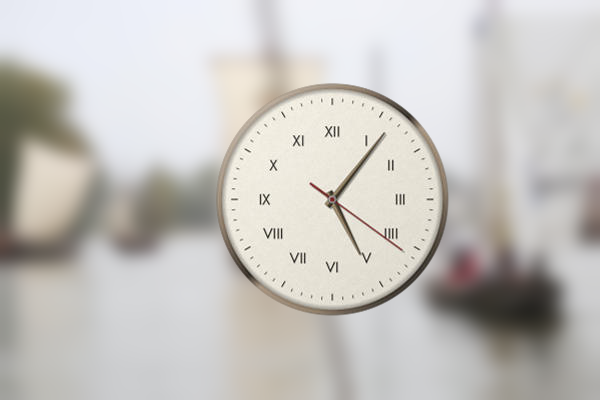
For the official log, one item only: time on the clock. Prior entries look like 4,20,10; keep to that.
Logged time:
5,06,21
